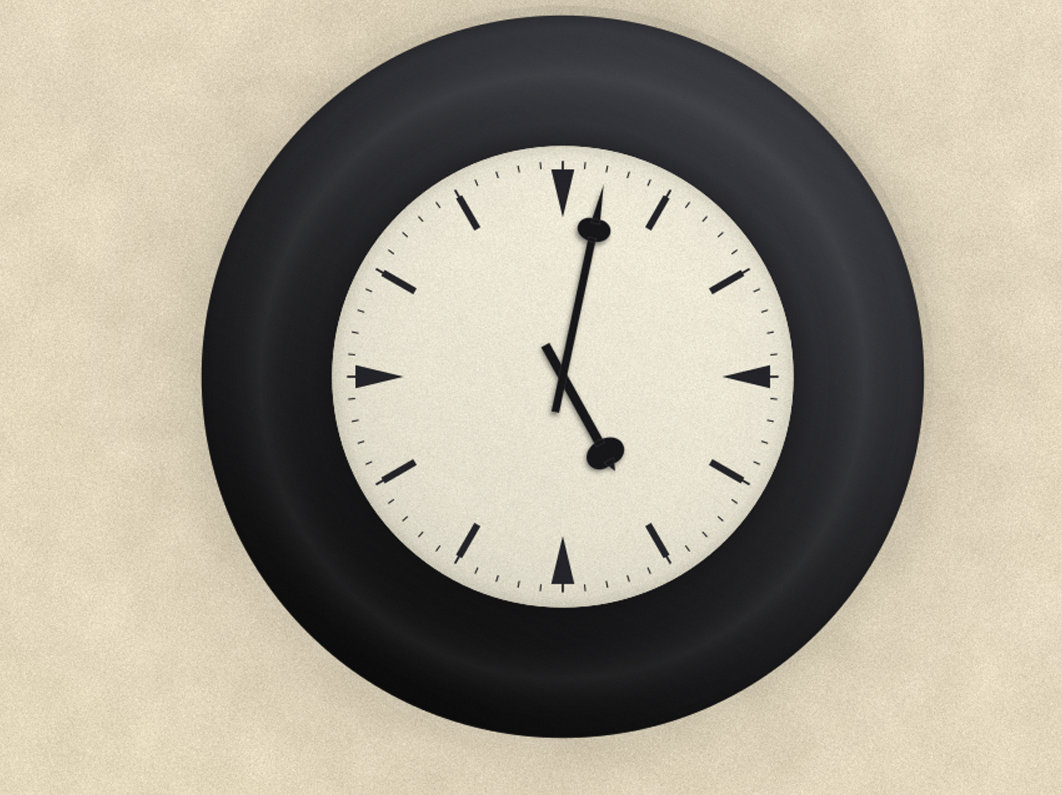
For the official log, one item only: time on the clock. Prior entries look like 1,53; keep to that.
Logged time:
5,02
